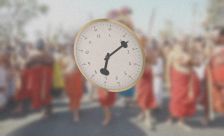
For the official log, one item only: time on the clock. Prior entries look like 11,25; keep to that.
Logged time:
7,12
